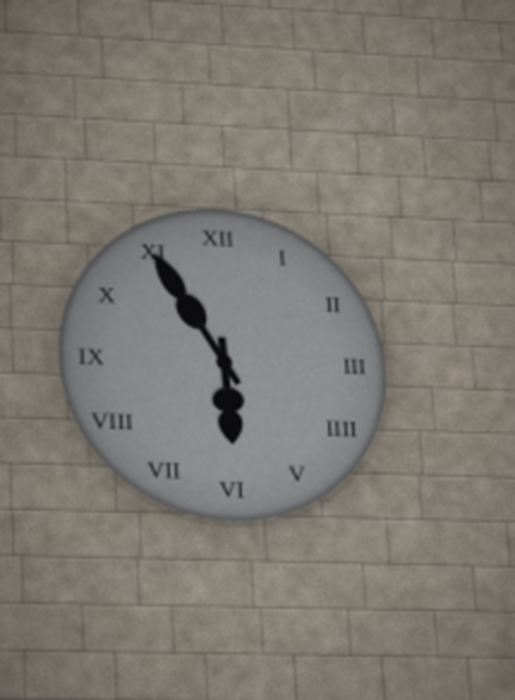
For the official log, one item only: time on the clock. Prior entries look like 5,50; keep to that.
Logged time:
5,55
